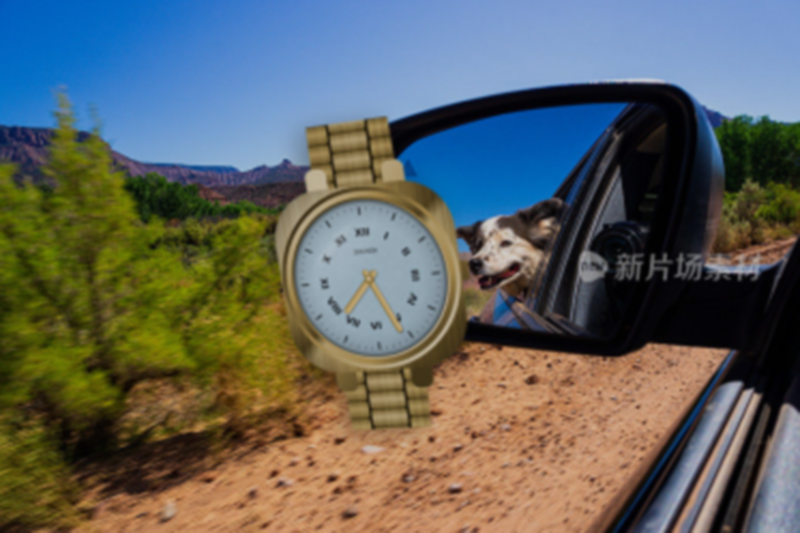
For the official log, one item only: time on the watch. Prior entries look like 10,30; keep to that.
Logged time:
7,26
